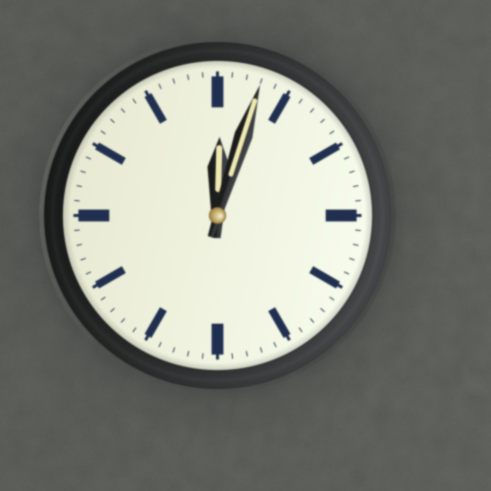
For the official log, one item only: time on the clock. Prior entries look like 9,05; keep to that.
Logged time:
12,03
